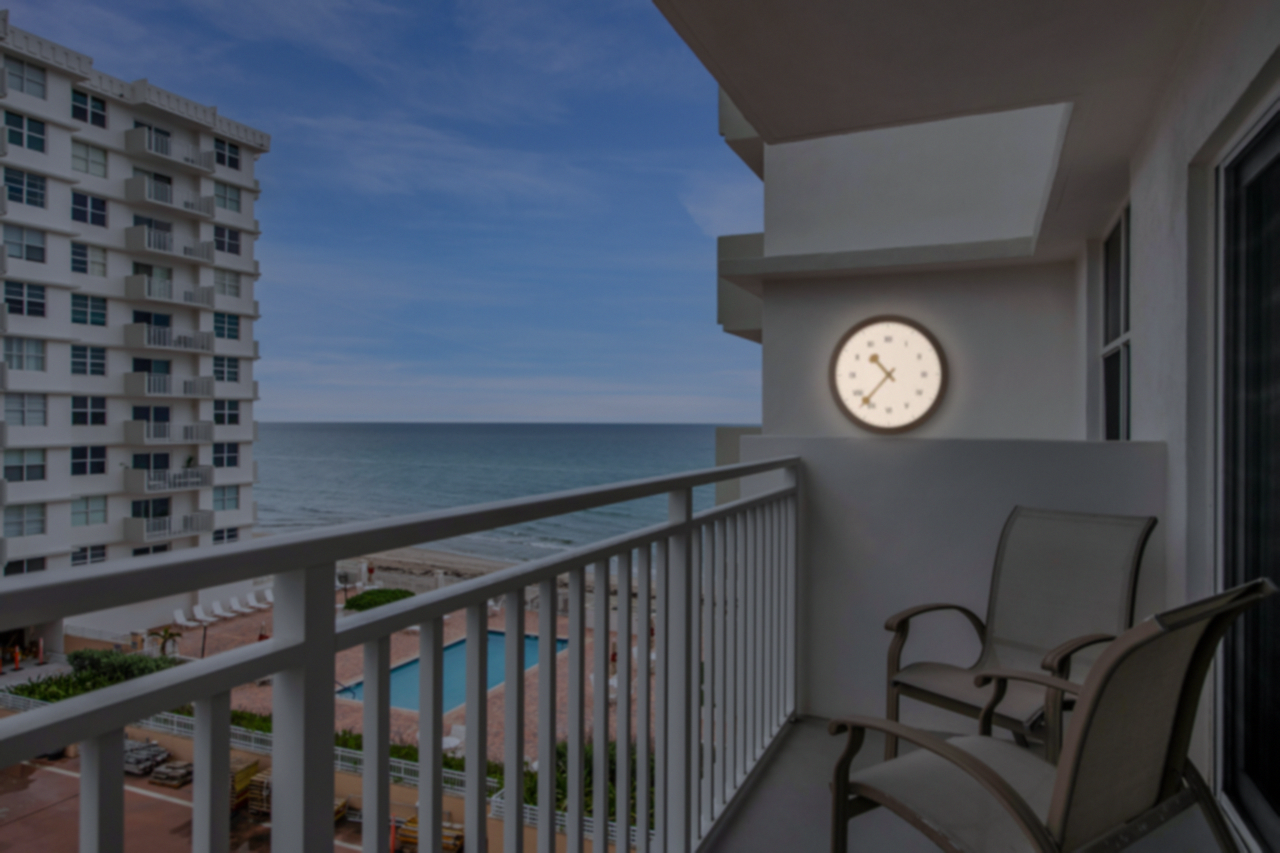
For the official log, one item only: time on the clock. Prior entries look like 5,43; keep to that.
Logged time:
10,37
